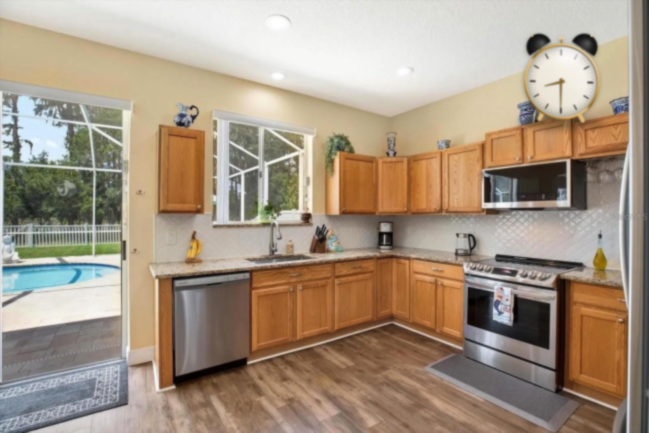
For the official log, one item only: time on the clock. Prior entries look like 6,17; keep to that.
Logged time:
8,30
